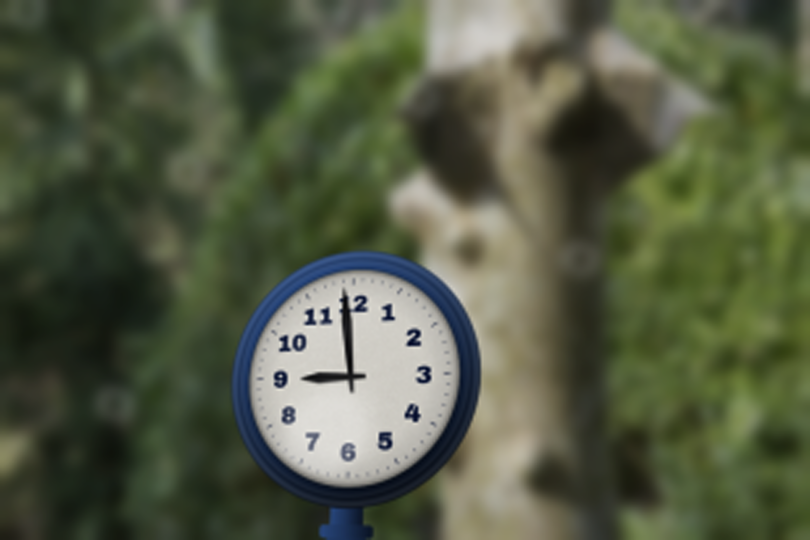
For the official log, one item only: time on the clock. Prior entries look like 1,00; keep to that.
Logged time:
8,59
